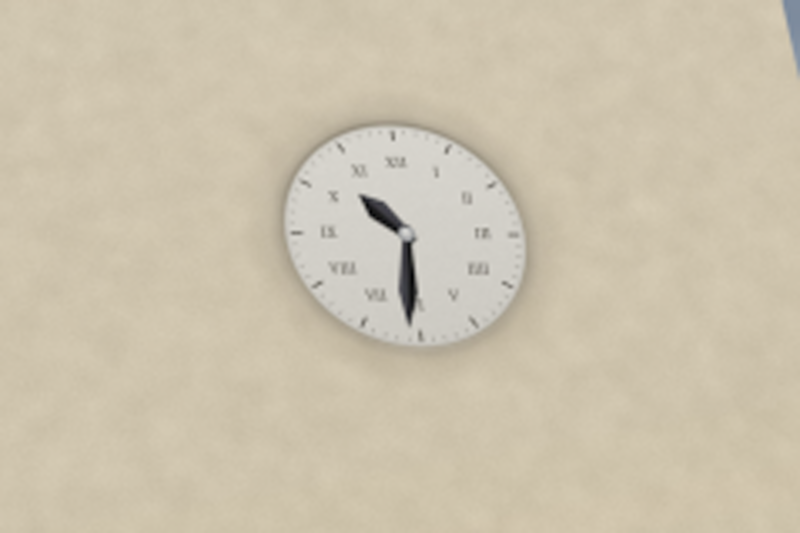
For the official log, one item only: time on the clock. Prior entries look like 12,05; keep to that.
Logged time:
10,31
